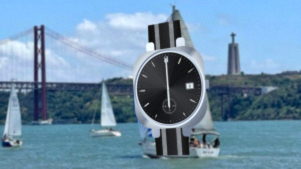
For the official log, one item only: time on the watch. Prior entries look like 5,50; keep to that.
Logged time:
6,00
